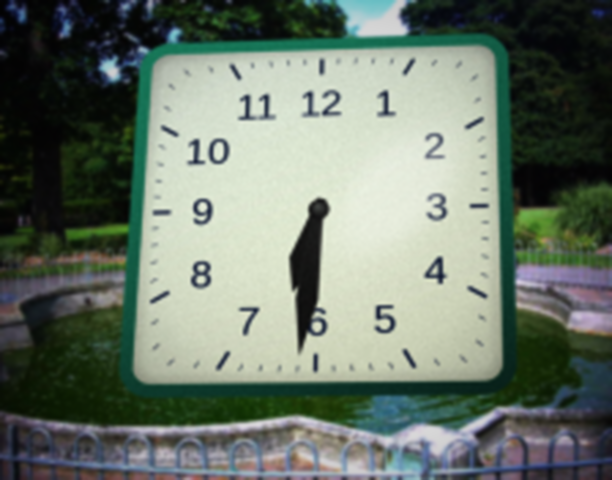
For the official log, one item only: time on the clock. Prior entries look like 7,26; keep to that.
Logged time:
6,31
